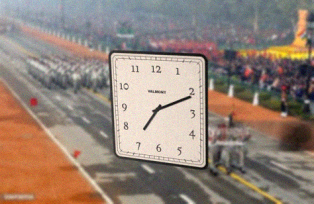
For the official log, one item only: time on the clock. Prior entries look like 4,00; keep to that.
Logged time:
7,11
